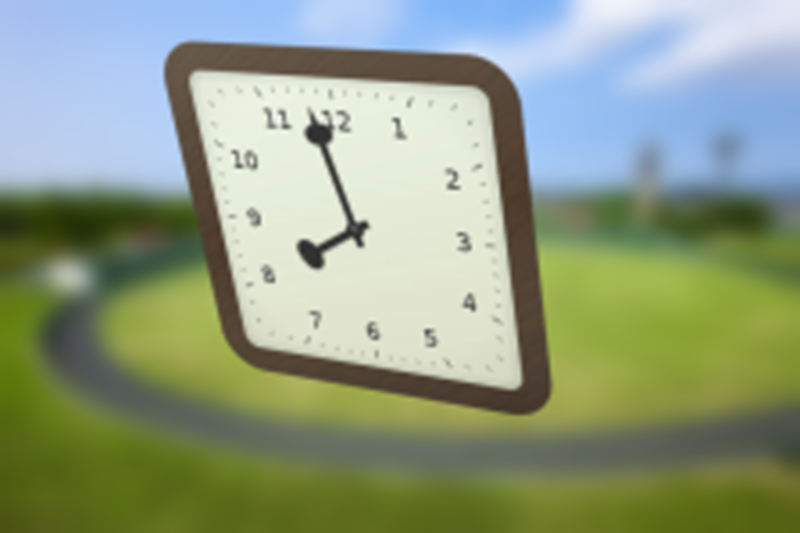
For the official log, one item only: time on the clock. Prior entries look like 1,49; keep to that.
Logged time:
7,58
